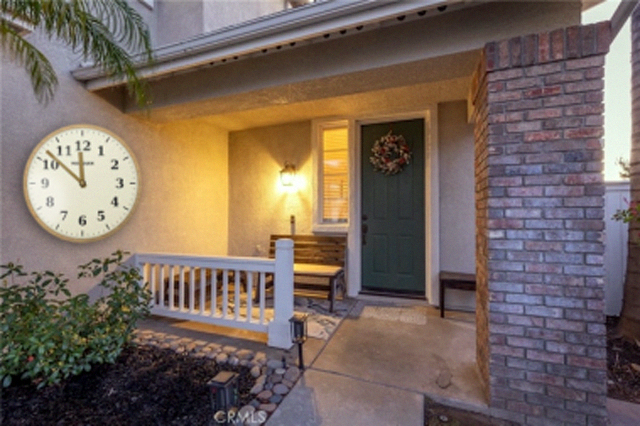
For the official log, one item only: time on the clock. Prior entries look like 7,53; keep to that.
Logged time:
11,52
